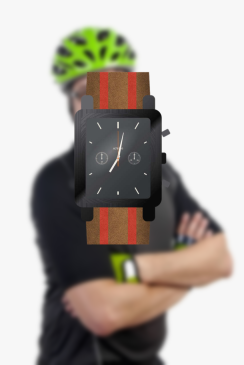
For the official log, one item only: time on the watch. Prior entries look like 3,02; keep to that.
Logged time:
7,02
